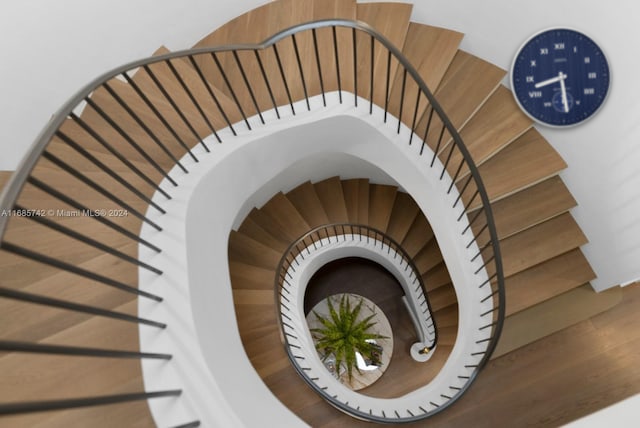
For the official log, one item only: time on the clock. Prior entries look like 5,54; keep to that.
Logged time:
8,29
